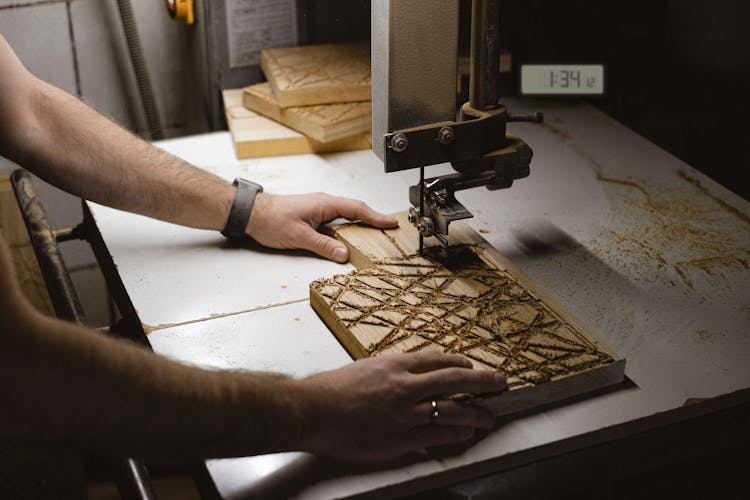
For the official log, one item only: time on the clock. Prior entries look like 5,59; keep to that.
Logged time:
1,34
